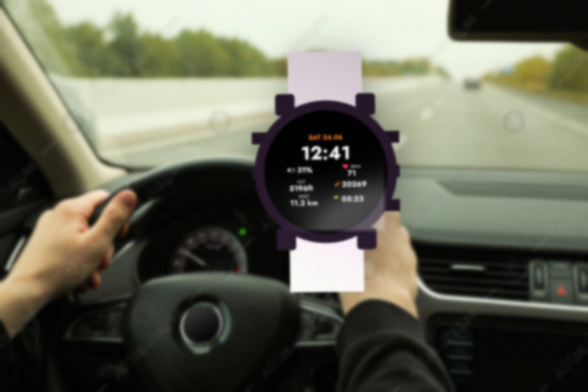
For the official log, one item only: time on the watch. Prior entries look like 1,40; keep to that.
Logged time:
12,41
